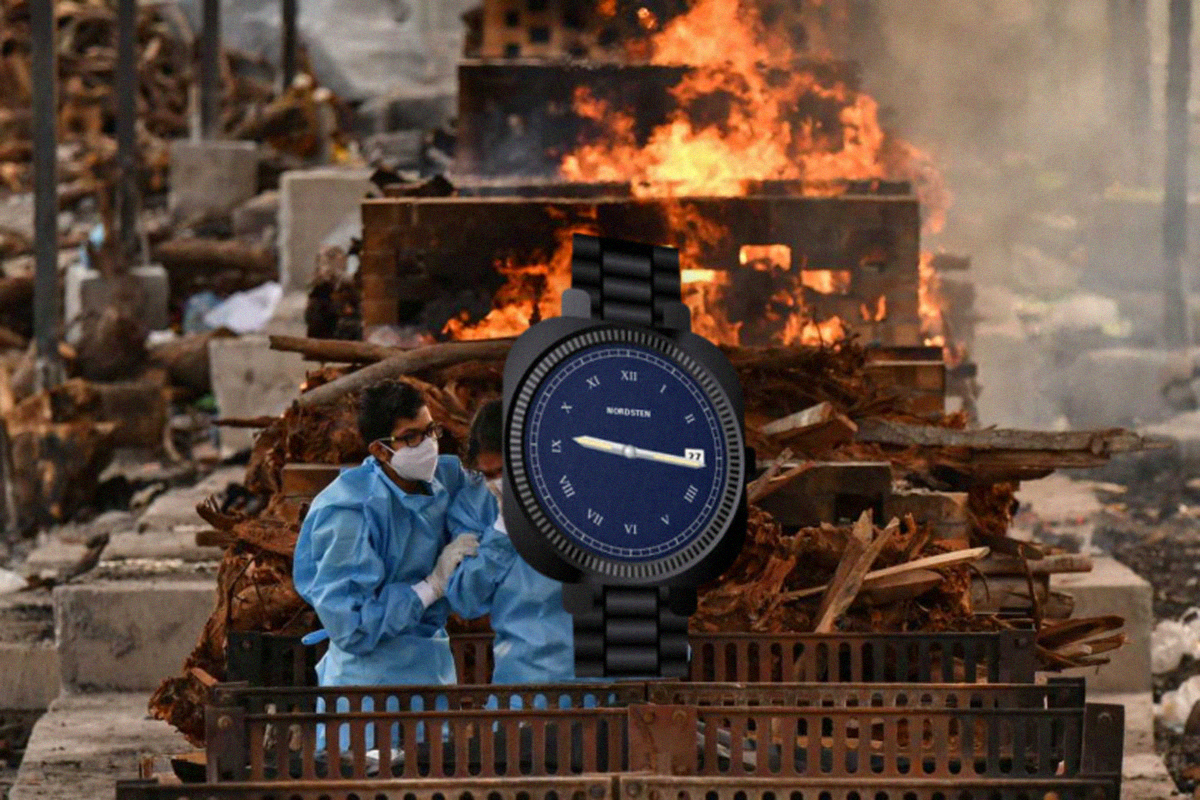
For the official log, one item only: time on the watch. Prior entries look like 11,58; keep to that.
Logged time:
9,16
